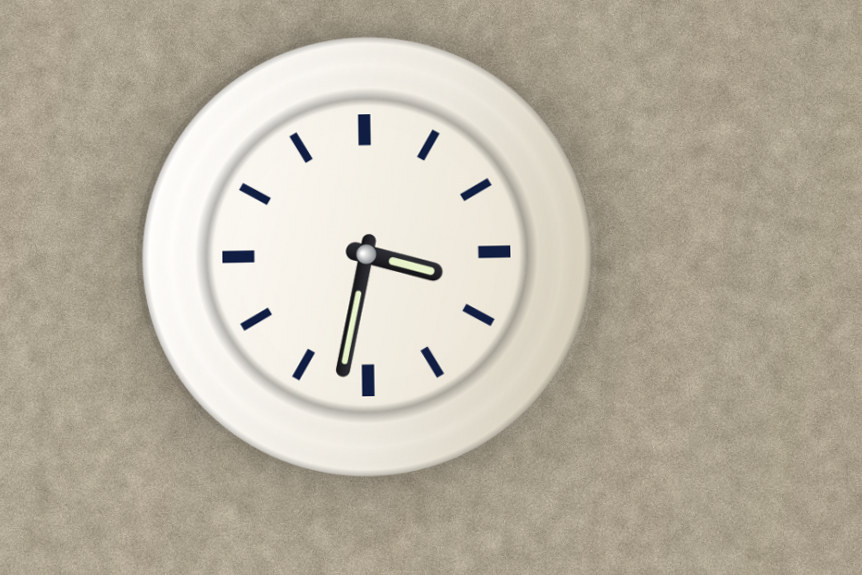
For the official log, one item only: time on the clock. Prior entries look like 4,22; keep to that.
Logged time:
3,32
